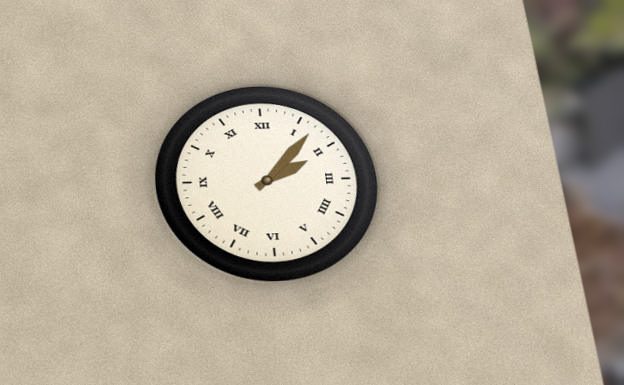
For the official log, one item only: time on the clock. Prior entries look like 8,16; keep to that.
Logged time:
2,07
